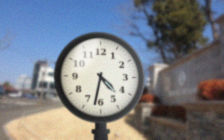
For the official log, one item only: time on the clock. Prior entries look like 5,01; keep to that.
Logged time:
4,32
